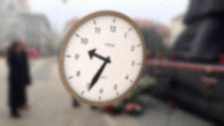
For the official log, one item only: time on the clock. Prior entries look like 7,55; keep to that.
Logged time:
9,34
